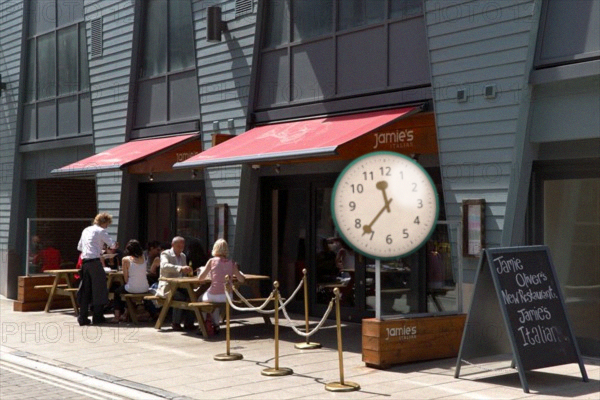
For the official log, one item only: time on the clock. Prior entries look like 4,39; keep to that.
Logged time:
11,37
